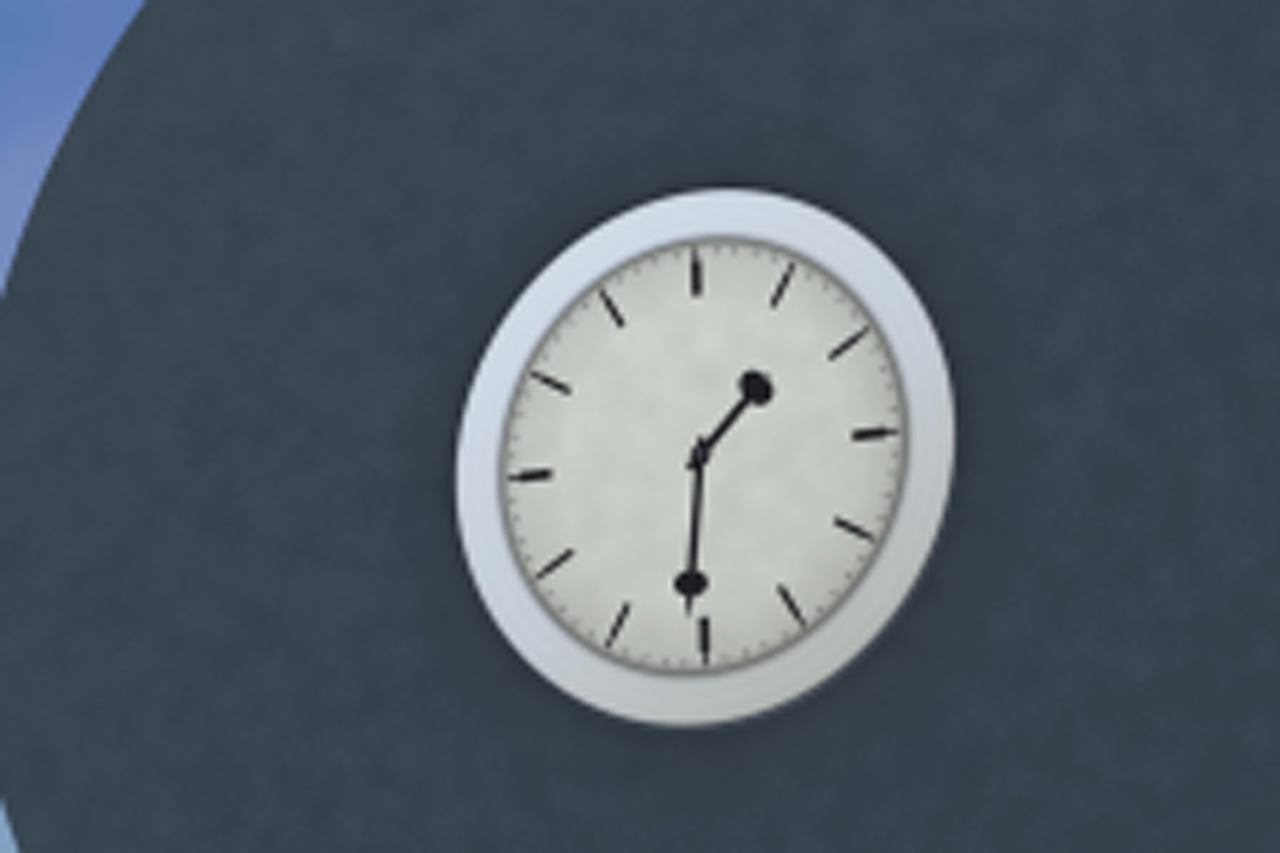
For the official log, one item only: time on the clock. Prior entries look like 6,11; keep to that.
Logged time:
1,31
